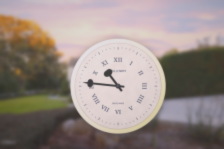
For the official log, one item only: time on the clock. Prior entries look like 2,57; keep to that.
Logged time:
10,46
